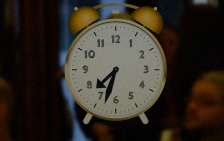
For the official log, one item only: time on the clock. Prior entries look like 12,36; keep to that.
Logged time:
7,33
